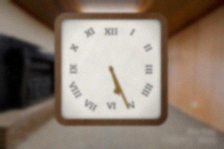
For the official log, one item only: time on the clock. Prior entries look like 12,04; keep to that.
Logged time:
5,26
